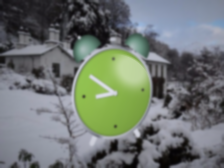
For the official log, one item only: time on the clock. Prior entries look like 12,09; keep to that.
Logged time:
8,51
